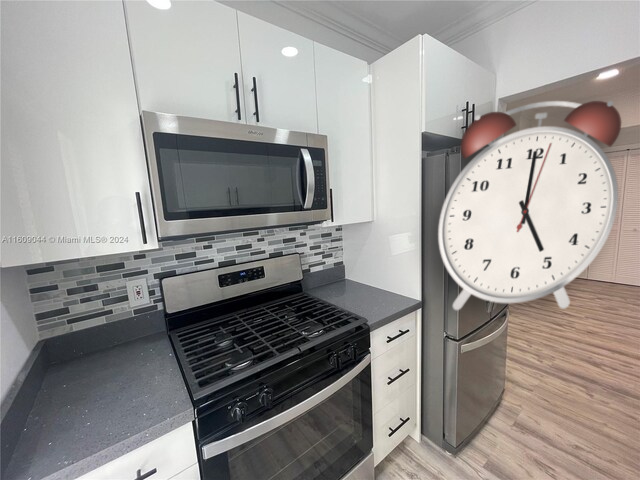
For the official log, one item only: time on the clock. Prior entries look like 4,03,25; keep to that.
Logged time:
5,00,02
